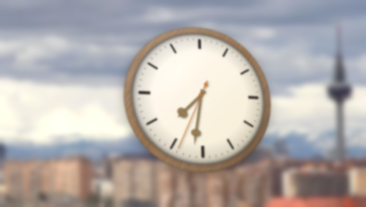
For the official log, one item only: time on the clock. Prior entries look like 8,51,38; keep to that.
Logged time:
7,31,34
